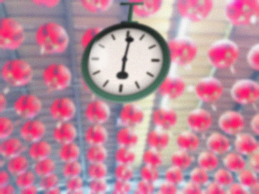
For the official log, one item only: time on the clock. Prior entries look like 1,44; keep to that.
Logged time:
6,01
